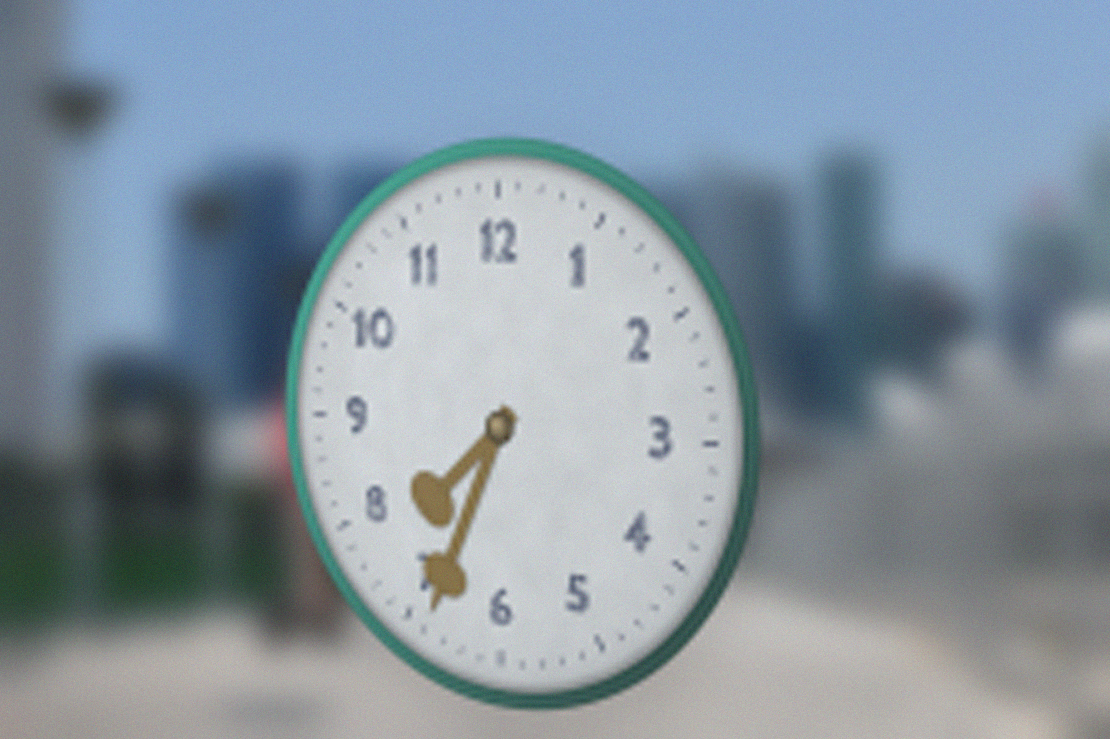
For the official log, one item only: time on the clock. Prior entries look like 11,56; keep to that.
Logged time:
7,34
